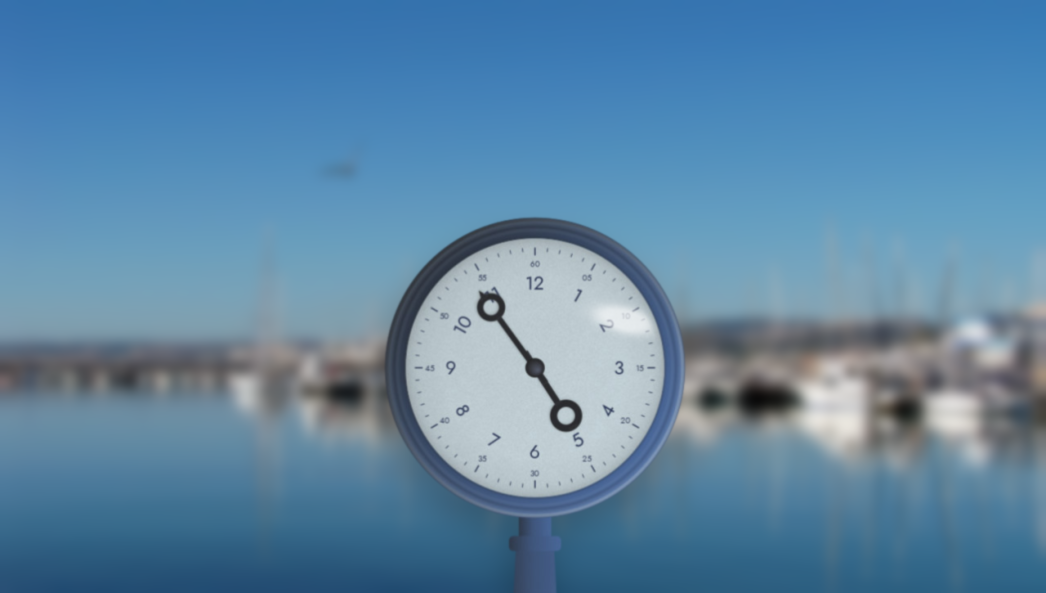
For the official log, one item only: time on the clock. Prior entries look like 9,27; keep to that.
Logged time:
4,54
